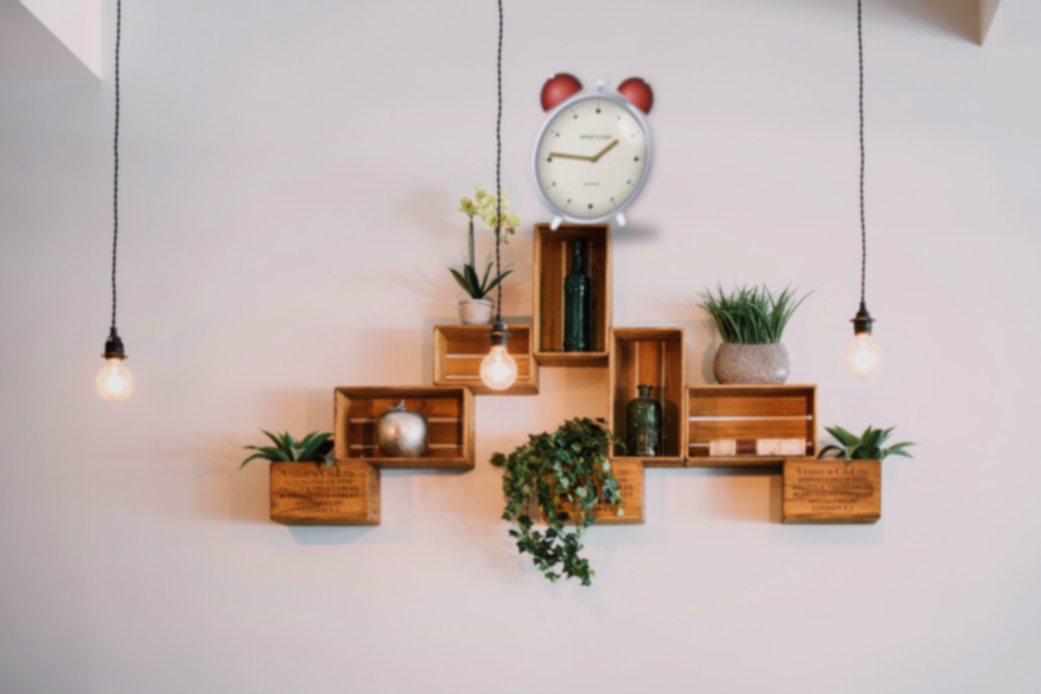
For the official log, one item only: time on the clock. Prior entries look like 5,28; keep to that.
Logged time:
1,46
